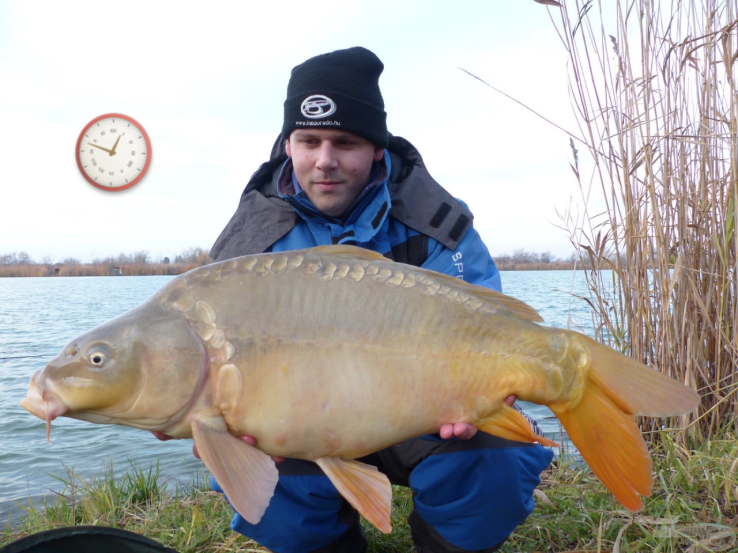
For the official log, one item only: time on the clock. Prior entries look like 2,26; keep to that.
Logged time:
12,48
